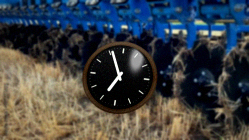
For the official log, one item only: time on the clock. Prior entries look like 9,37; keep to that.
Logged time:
6,56
